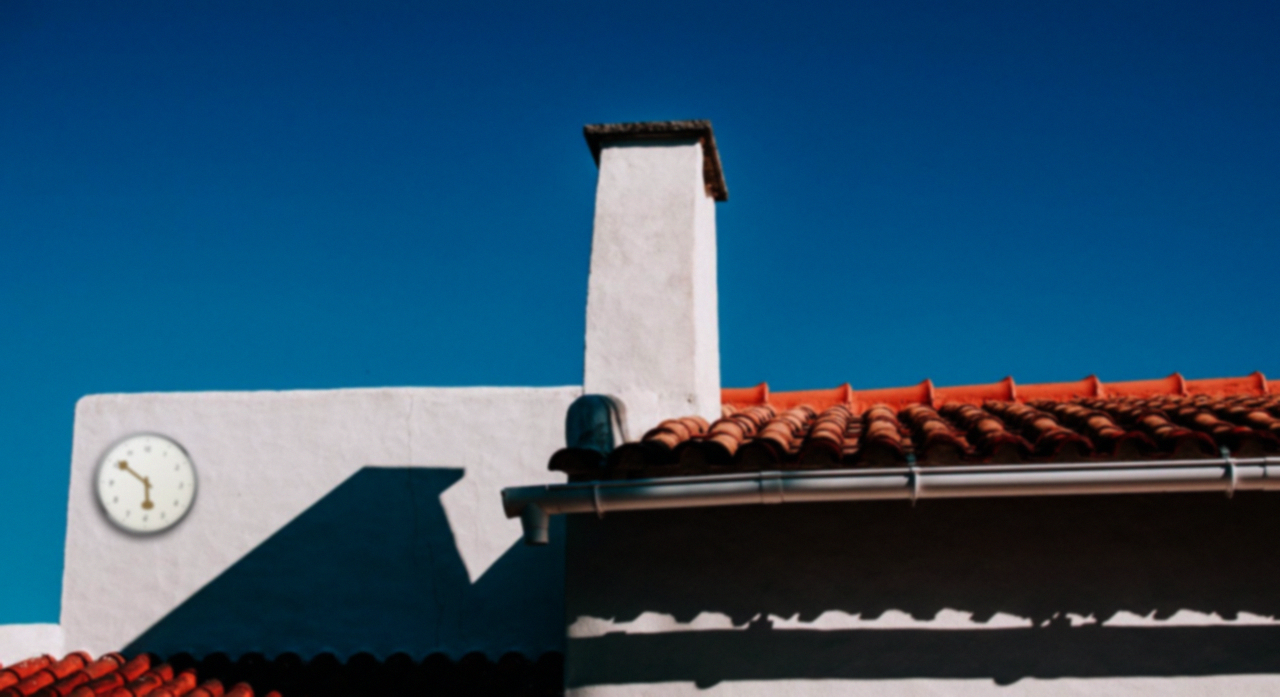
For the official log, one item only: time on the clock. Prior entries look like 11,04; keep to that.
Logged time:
5,51
